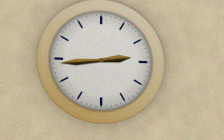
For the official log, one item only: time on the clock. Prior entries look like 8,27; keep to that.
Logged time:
2,44
